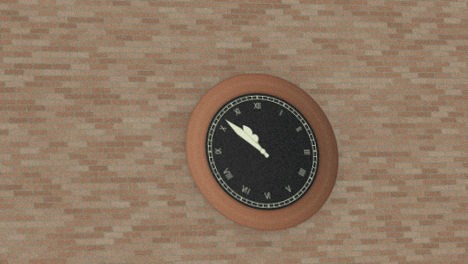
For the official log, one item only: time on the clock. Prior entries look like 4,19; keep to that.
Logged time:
10,52
